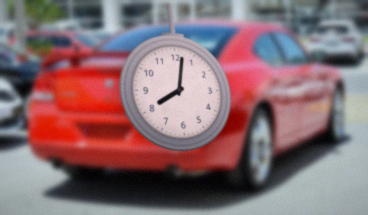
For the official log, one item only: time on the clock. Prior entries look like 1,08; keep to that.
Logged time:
8,02
